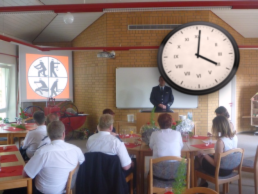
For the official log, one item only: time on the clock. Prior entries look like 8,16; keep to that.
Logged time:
4,01
